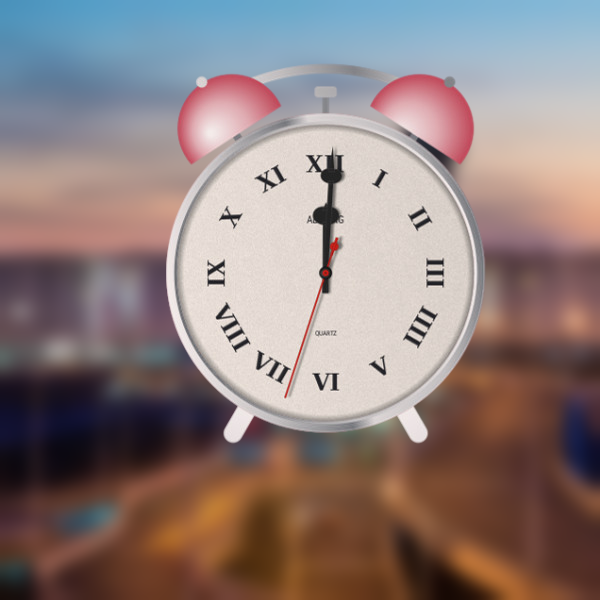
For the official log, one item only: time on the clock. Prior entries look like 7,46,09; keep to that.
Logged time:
12,00,33
